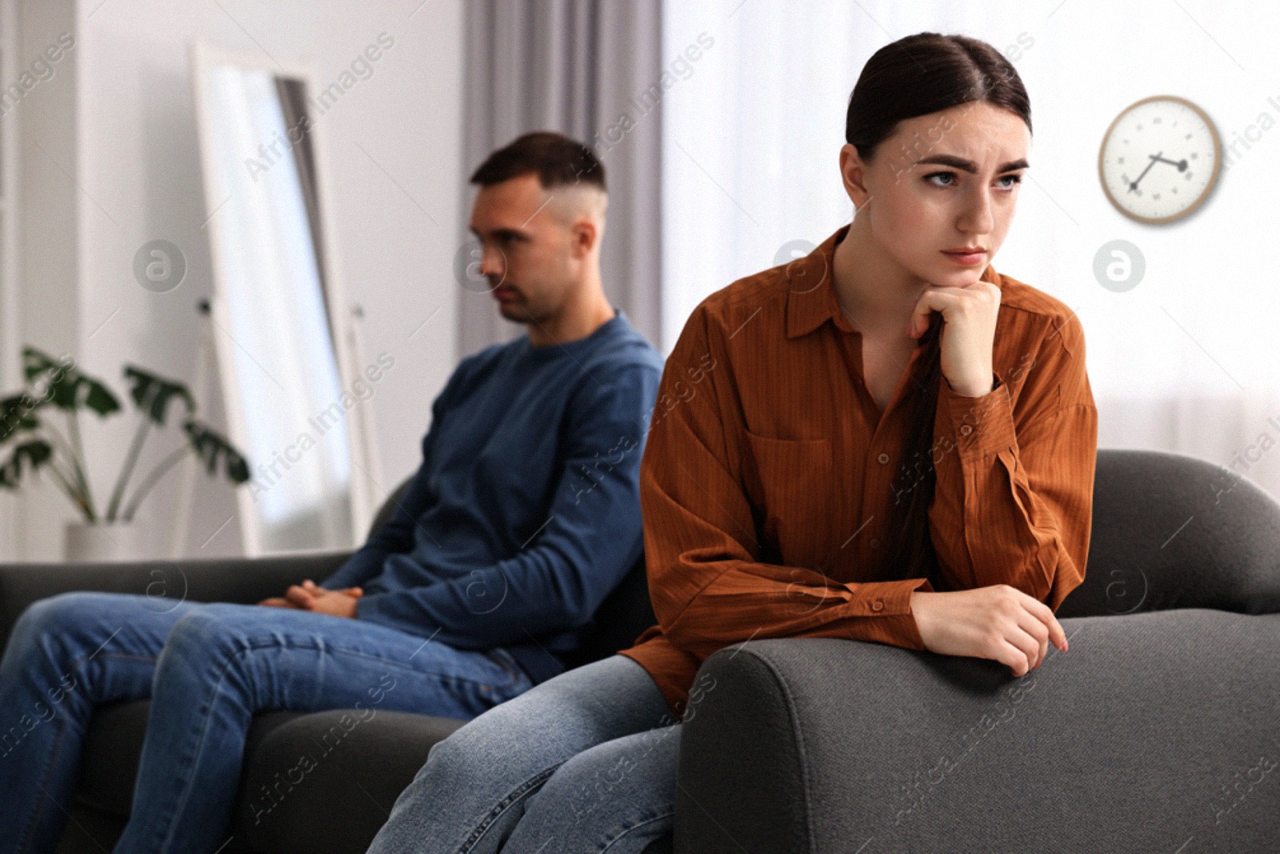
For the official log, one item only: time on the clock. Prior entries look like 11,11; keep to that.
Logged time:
3,37
